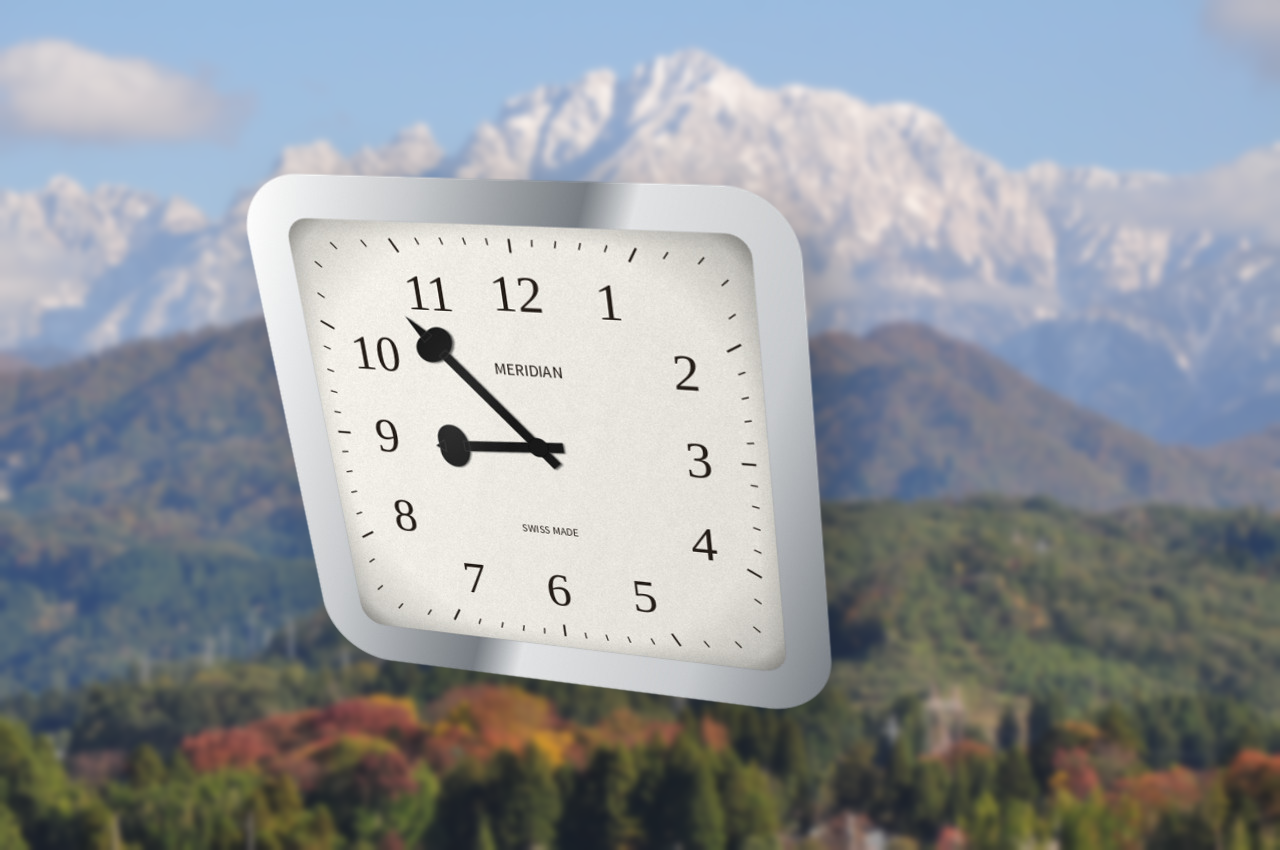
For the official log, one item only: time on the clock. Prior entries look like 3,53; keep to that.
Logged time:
8,53
